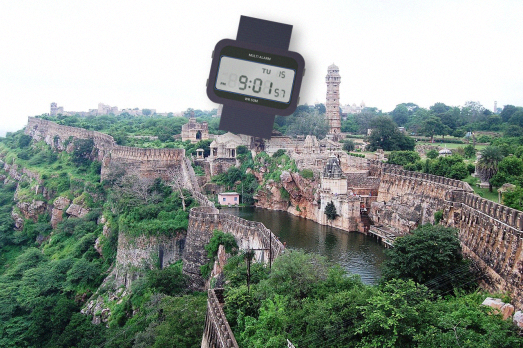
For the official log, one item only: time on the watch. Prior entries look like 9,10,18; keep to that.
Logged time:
9,01,57
